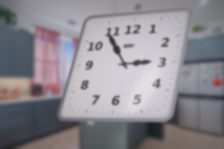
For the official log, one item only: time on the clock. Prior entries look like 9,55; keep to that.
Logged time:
2,54
